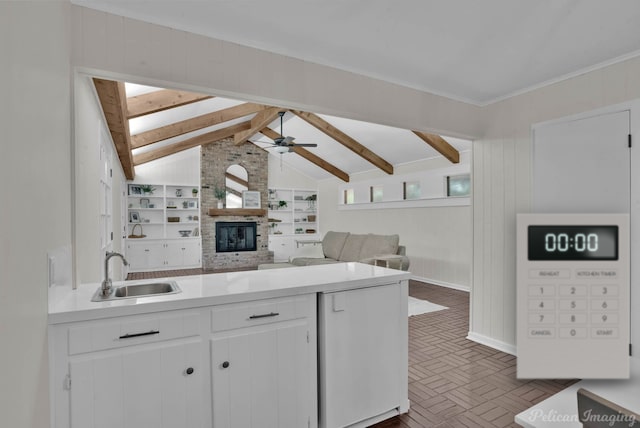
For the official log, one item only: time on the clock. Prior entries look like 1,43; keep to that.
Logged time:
0,00
